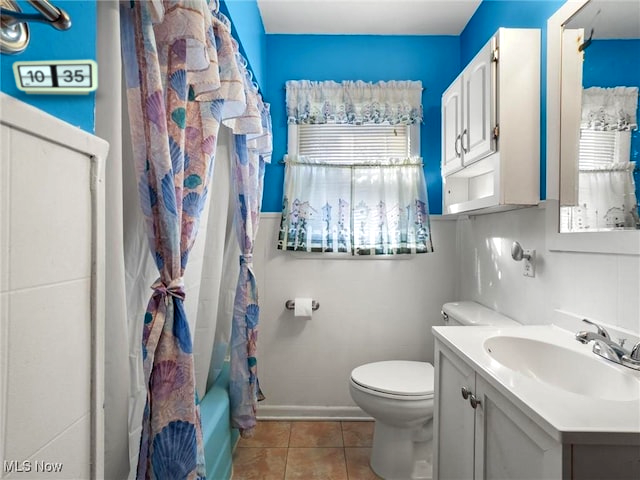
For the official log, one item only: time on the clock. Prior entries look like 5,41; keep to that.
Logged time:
10,35
